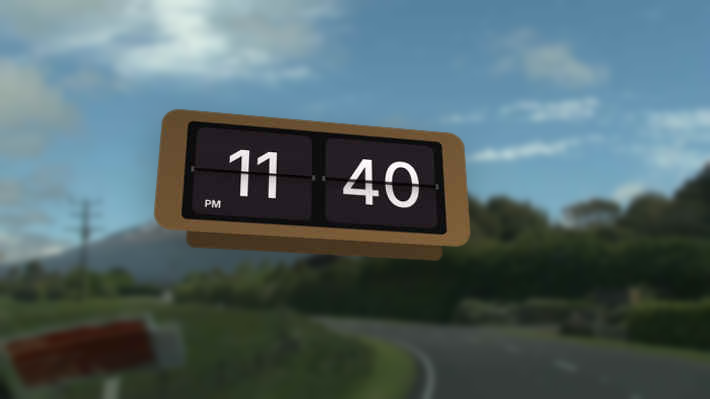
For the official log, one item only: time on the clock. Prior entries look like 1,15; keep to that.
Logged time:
11,40
